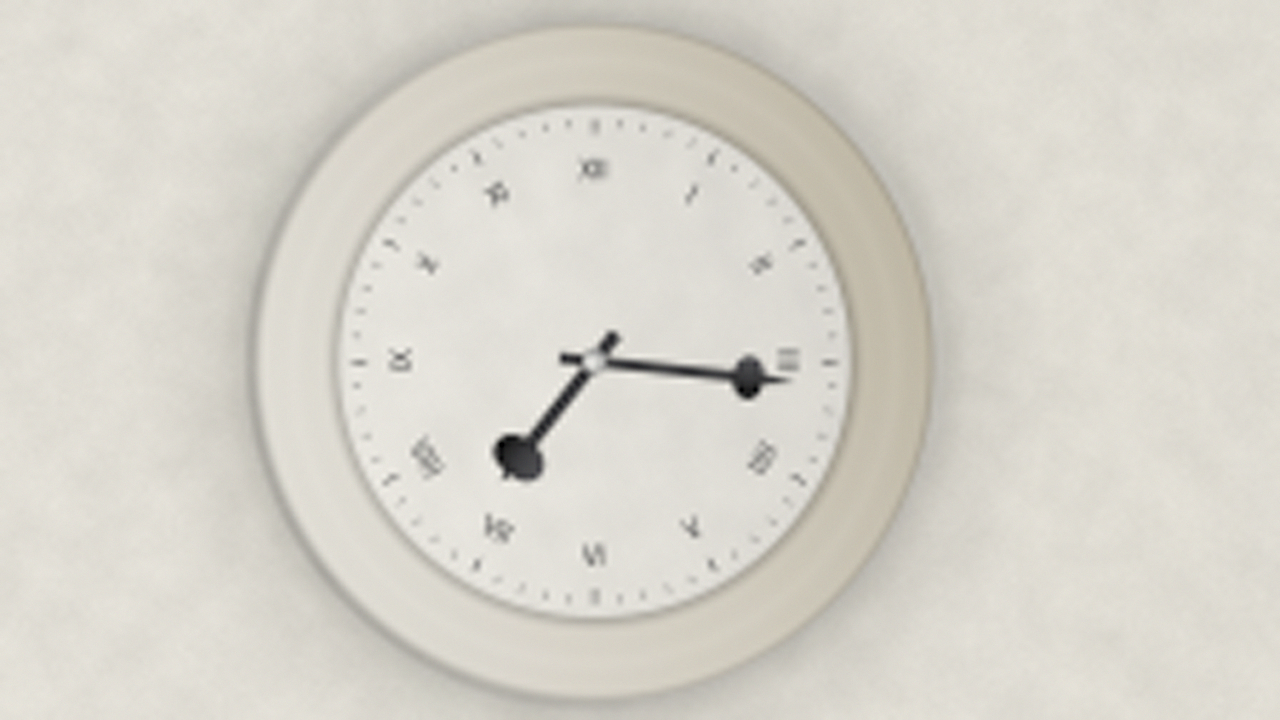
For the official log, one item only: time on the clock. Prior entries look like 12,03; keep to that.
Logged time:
7,16
